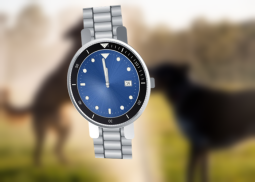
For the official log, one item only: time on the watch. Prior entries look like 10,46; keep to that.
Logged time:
11,59
